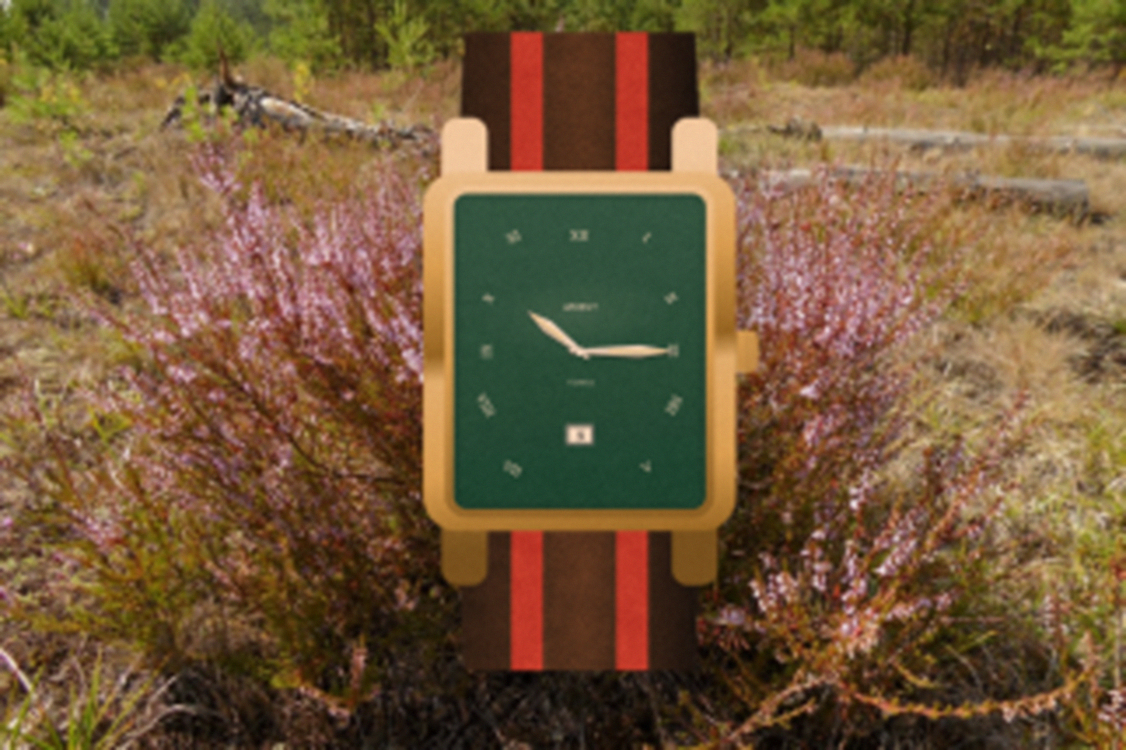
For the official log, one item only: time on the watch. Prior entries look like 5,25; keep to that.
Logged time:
10,15
